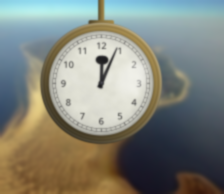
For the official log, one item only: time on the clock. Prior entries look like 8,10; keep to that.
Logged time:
12,04
